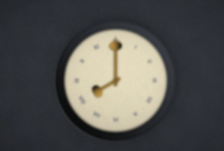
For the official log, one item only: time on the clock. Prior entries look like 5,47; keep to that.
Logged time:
8,00
